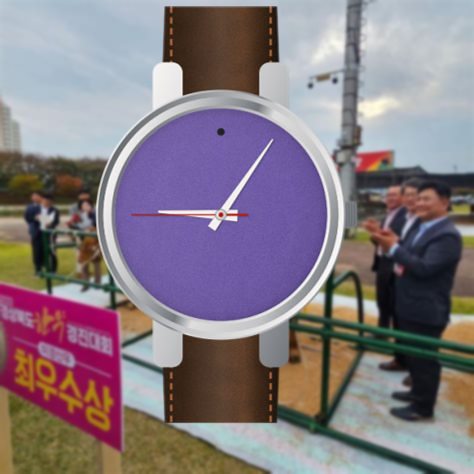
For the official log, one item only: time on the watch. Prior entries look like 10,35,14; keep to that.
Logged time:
9,05,45
